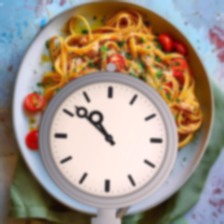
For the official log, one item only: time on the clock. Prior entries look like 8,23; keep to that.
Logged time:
10,52
